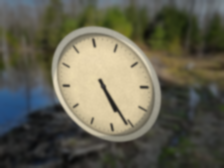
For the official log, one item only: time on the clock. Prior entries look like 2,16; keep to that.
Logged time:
5,26
